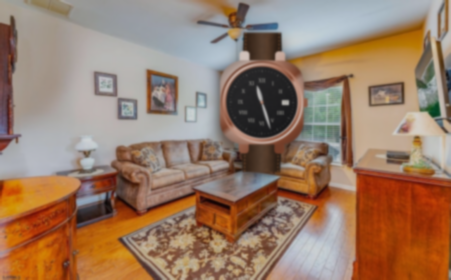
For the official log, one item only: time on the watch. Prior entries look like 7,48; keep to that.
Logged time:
11,27
